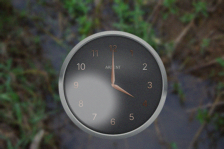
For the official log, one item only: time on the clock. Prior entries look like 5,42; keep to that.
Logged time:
4,00
